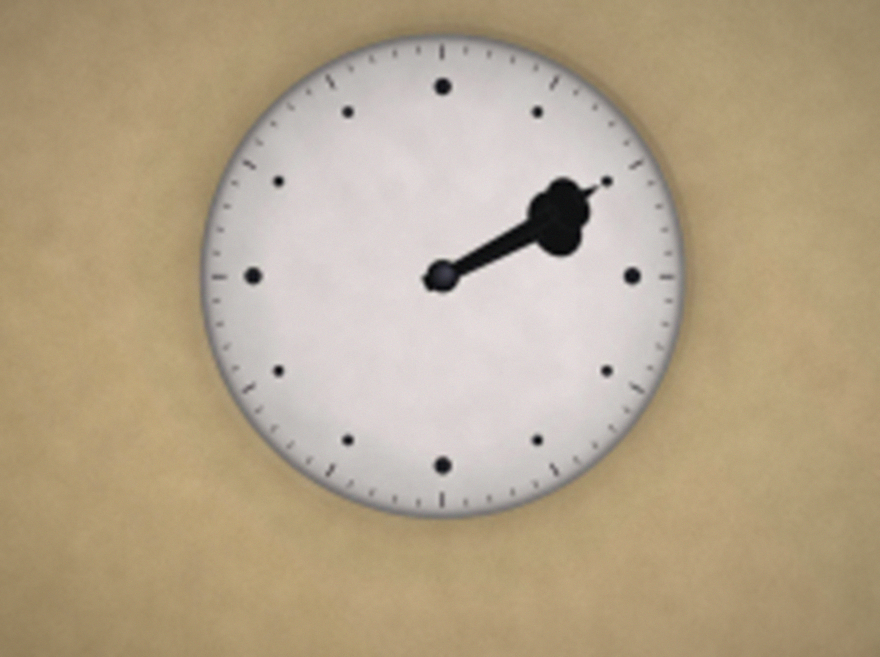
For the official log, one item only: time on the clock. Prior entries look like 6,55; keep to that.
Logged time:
2,10
